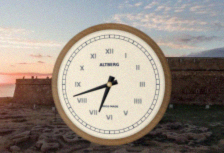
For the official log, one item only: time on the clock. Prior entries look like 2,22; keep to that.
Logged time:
6,42
